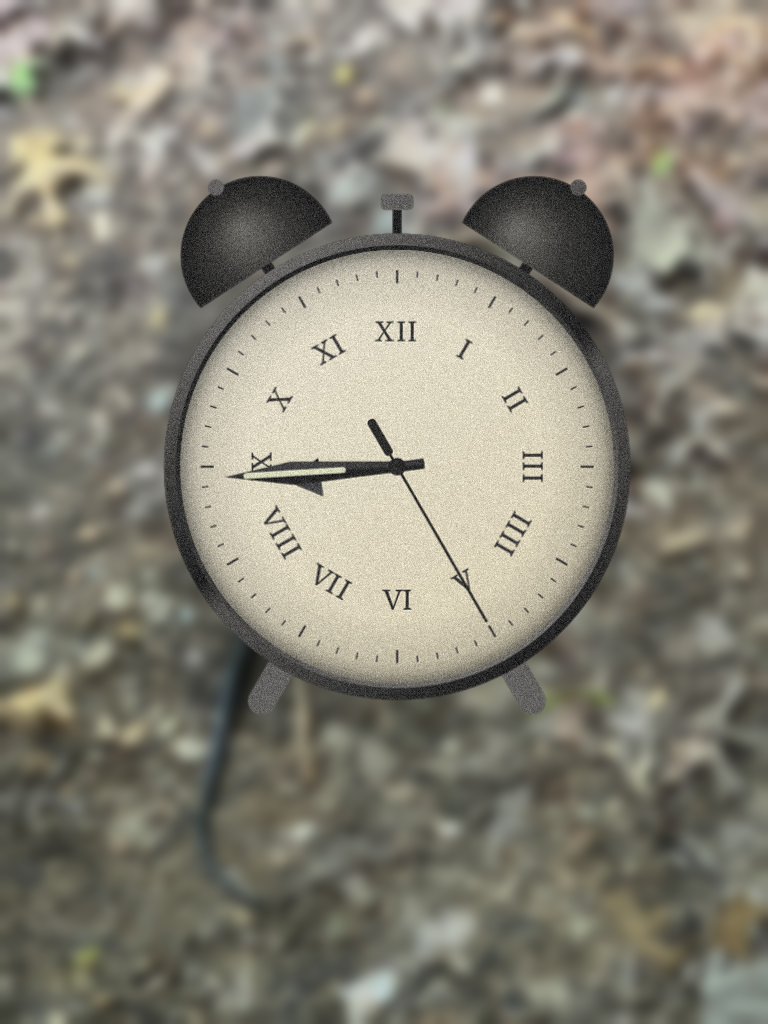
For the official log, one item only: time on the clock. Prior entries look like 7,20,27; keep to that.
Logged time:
8,44,25
